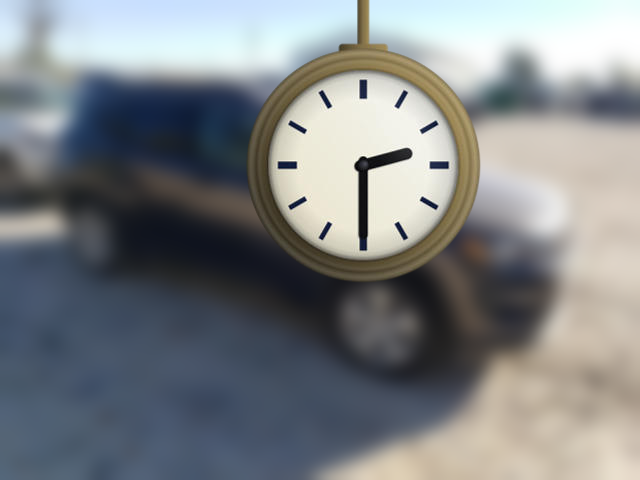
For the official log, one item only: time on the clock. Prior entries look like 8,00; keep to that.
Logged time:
2,30
